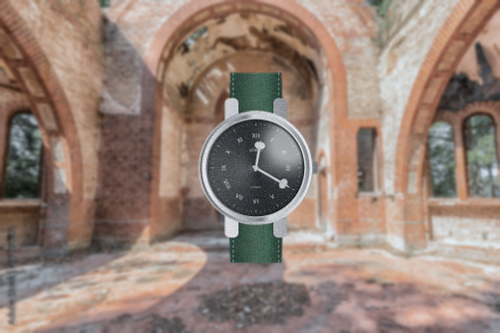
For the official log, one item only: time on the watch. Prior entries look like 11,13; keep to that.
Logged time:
12,20
